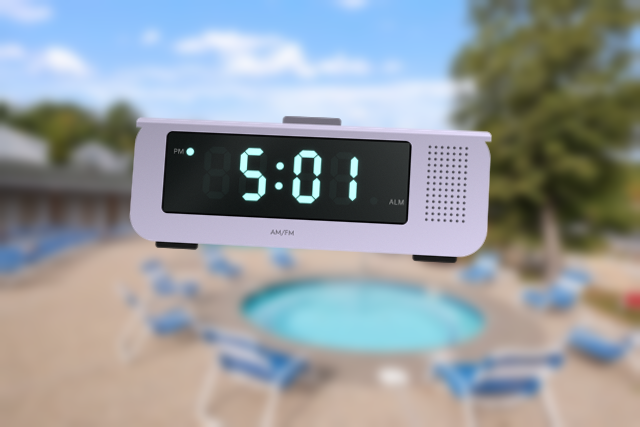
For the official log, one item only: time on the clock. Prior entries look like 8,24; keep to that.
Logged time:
5,01
